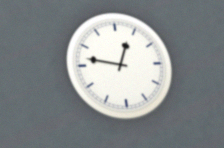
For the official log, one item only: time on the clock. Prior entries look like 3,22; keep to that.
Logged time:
12,47
